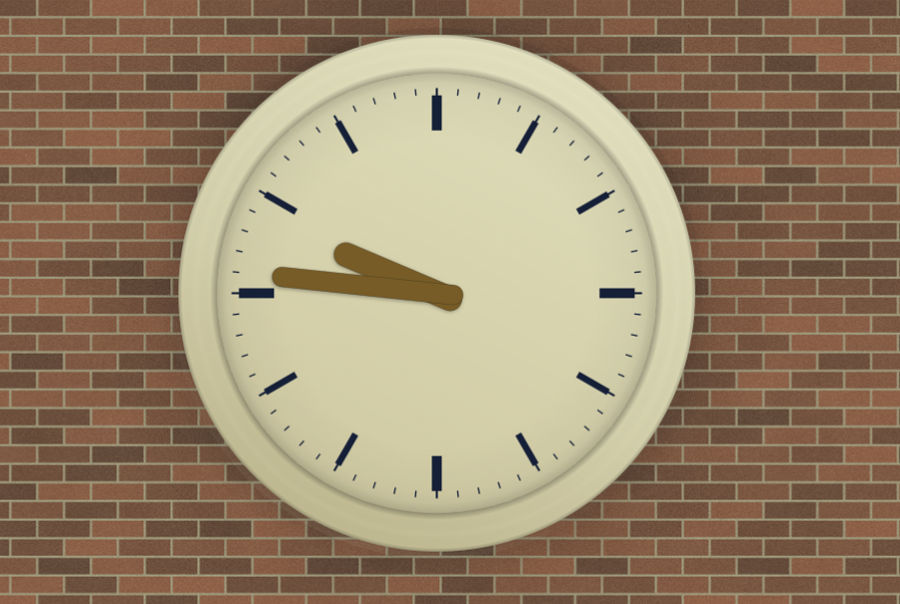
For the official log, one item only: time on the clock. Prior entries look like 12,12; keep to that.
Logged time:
9,46
